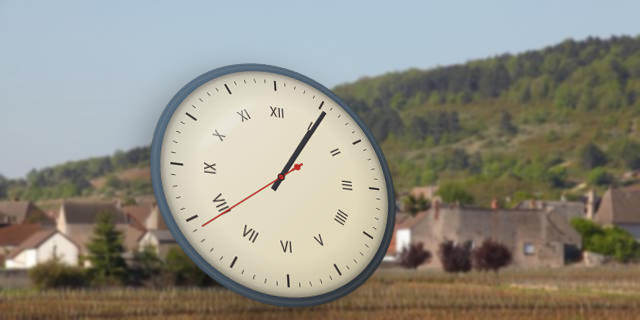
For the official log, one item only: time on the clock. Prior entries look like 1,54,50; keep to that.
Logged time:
1,05,39
